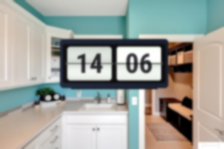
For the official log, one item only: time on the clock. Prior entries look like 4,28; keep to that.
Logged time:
14,06
